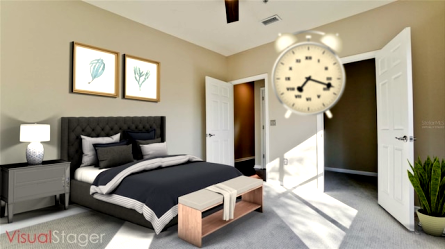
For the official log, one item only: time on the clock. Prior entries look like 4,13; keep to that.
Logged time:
7,18
